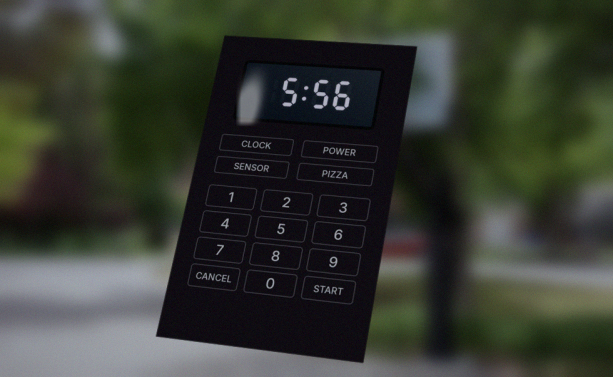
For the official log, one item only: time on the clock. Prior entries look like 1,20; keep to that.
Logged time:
5,56
